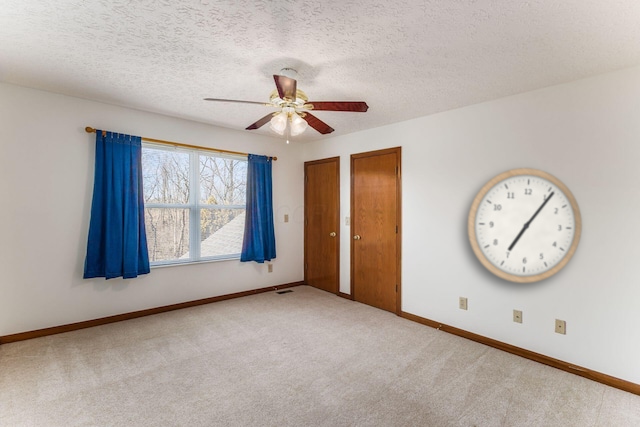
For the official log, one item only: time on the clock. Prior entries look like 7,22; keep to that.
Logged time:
7,06
